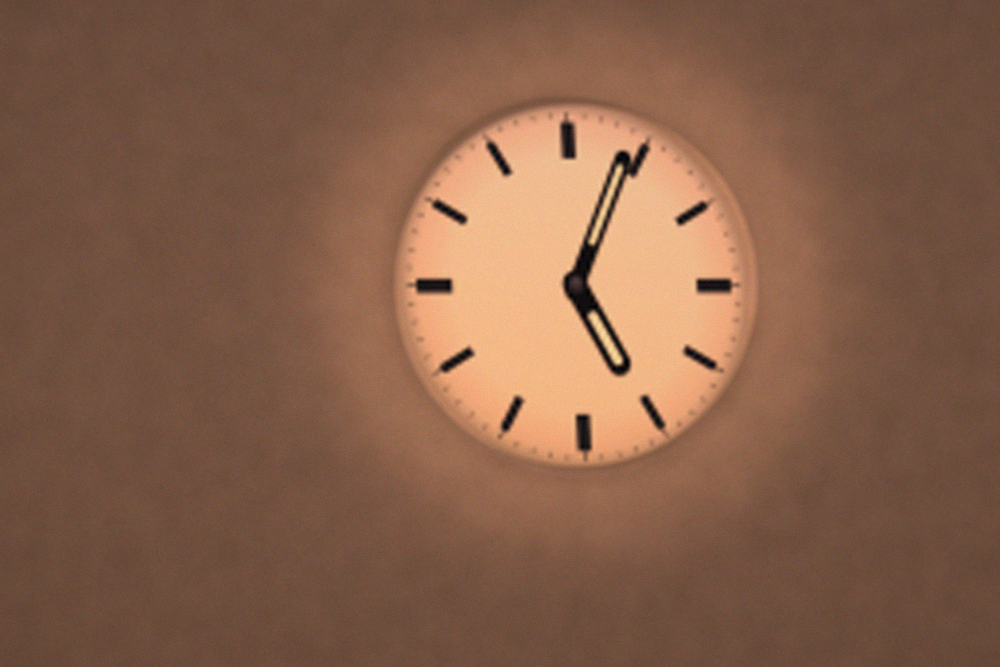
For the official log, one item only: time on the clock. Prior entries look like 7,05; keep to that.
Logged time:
5,04
